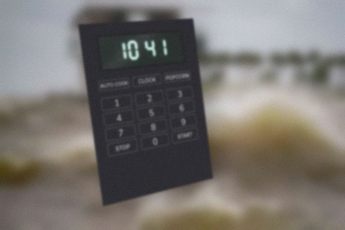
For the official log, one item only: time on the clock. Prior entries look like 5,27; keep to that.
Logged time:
10,41
